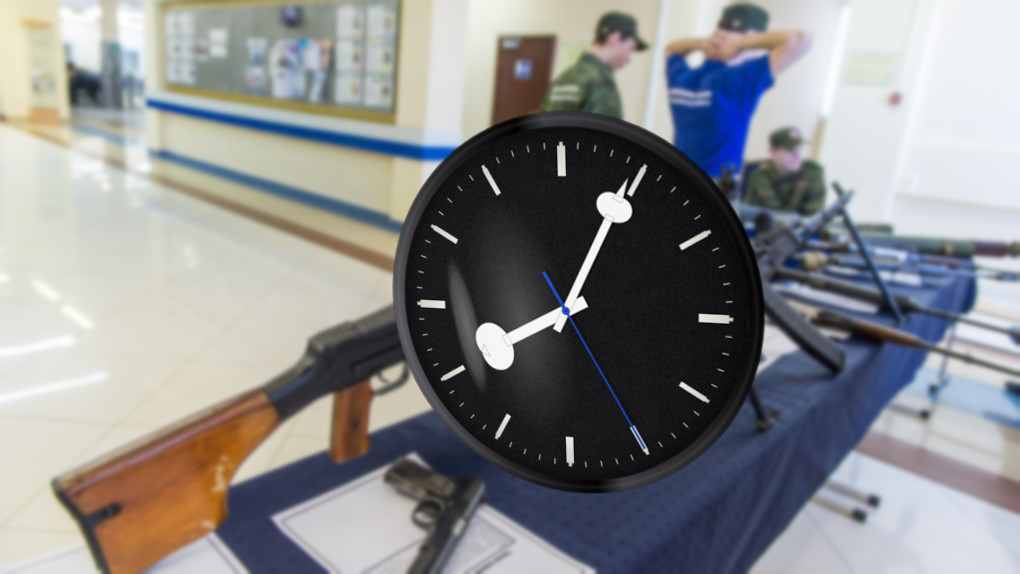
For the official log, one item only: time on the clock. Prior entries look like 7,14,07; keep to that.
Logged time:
8,04,25
